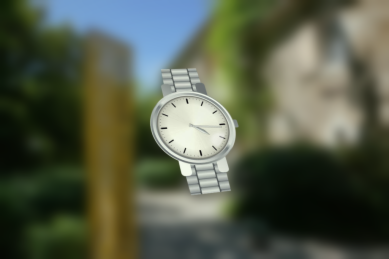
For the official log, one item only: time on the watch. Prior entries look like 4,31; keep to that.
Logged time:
4,16
